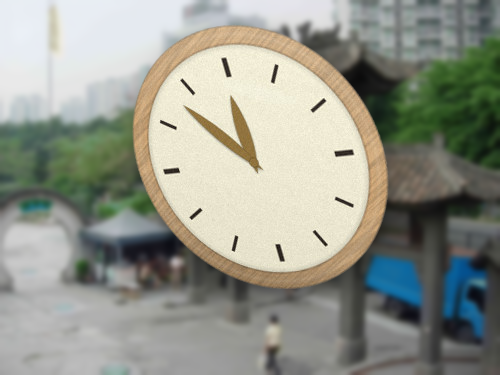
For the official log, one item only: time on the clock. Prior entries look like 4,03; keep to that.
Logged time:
11,53
